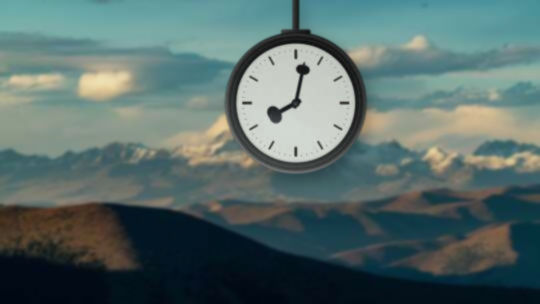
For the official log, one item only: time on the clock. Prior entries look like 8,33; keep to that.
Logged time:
8,02
